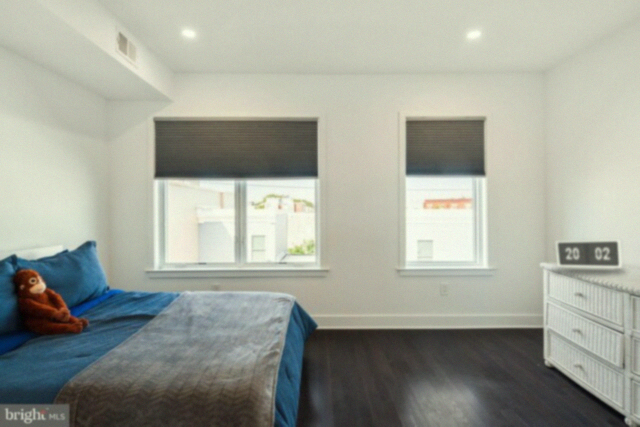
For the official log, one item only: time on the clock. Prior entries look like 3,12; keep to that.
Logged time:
20,02
